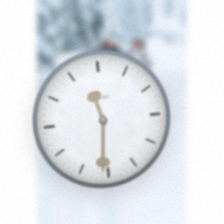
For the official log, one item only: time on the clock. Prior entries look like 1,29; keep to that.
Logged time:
11,31
